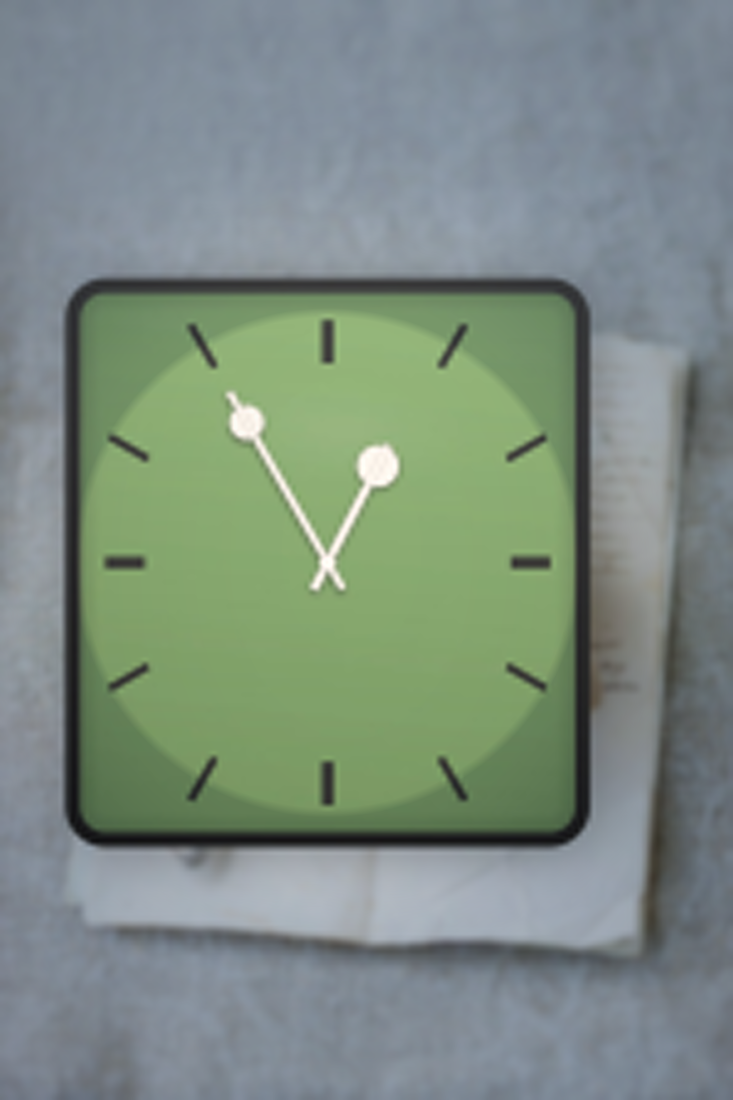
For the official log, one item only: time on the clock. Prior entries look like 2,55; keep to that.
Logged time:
12,55
